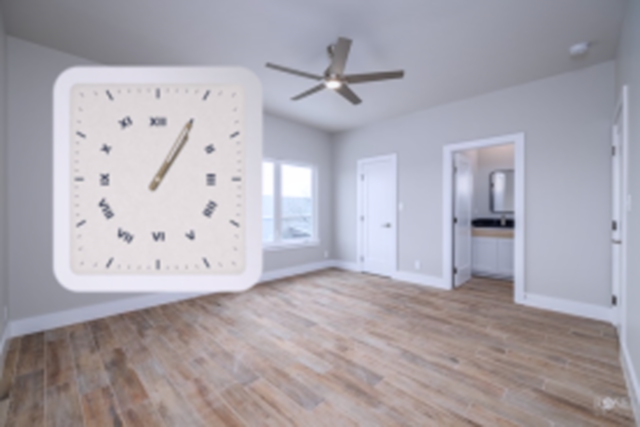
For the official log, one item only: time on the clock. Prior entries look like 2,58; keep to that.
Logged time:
1,05
